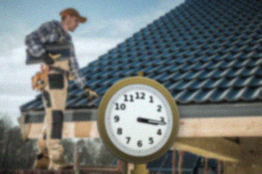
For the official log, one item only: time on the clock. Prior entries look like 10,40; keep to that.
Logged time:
3,16
